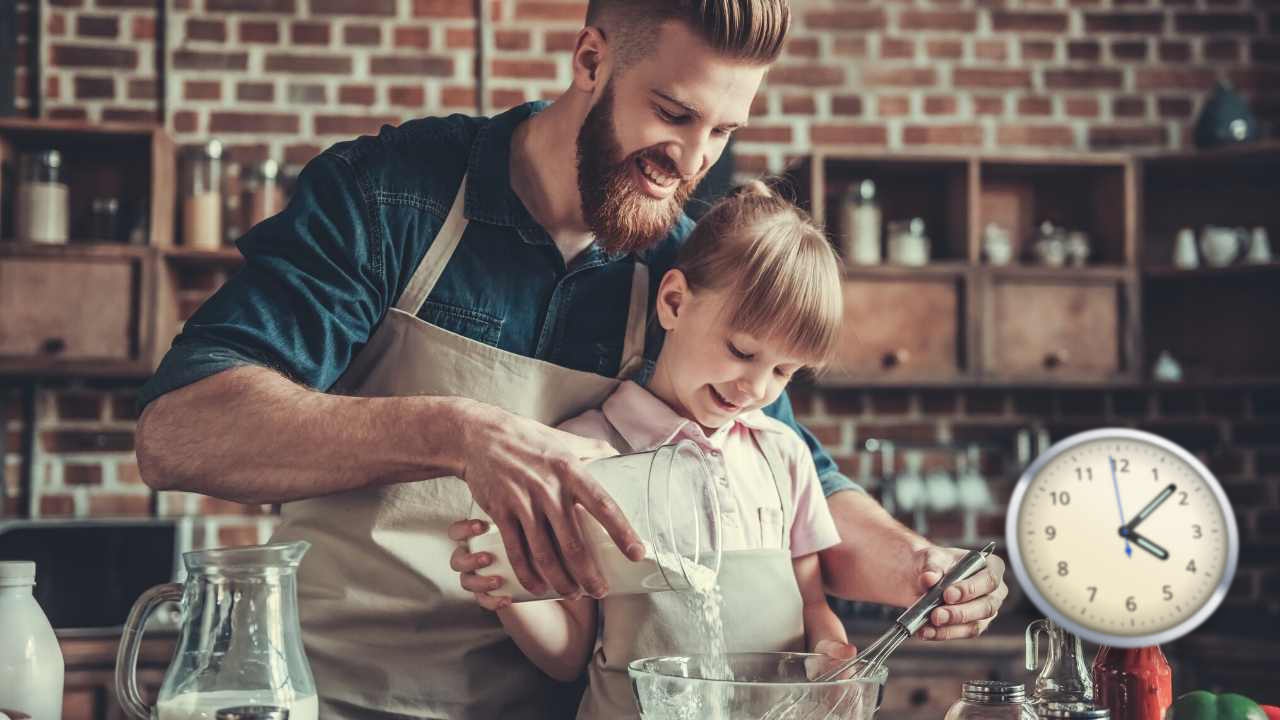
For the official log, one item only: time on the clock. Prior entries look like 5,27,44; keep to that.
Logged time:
4,07,59
